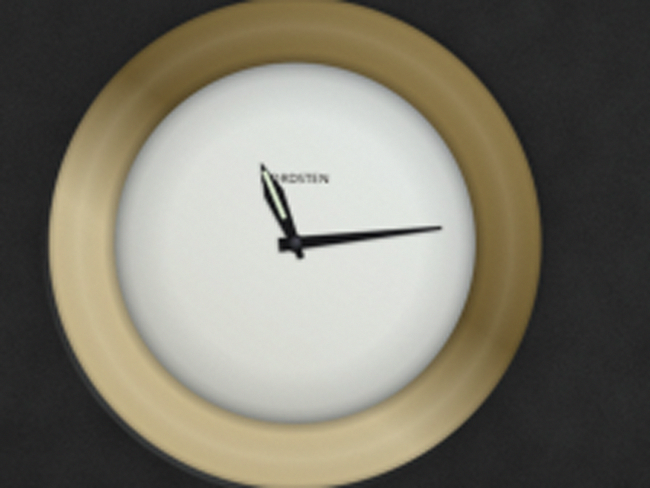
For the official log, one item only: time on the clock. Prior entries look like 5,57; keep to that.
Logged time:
11,14
